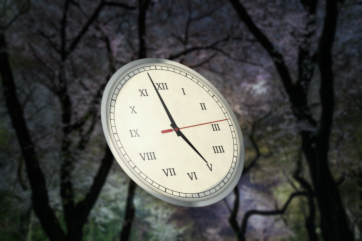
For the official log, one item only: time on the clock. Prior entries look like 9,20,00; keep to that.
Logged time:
4,58,14
